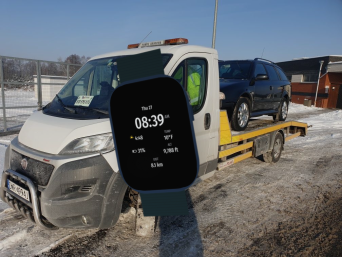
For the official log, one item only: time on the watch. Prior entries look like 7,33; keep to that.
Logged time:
8,39
